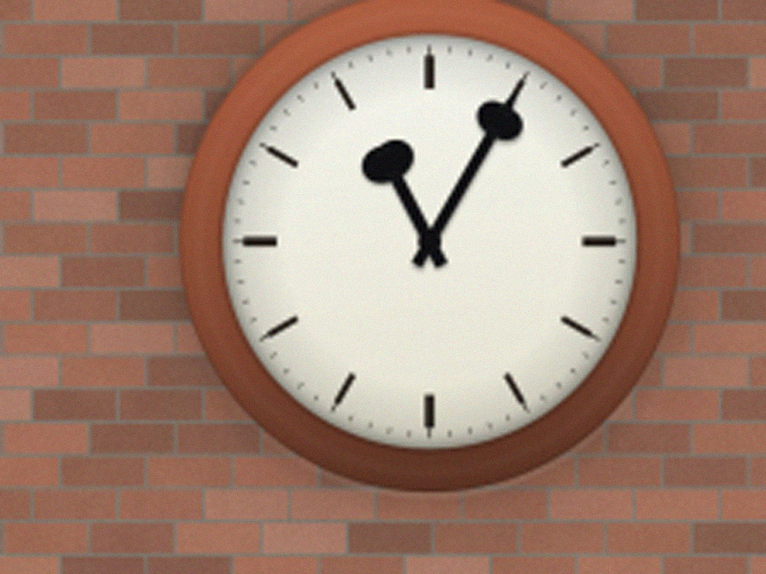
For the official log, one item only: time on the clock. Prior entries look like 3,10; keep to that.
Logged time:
11,05
